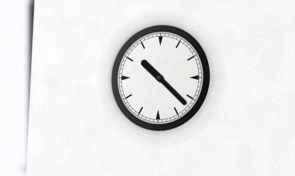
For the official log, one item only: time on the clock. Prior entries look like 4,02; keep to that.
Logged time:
10,22
